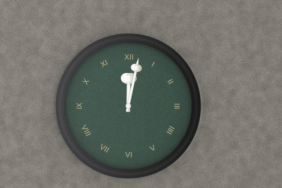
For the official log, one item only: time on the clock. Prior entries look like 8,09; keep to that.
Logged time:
12,02
